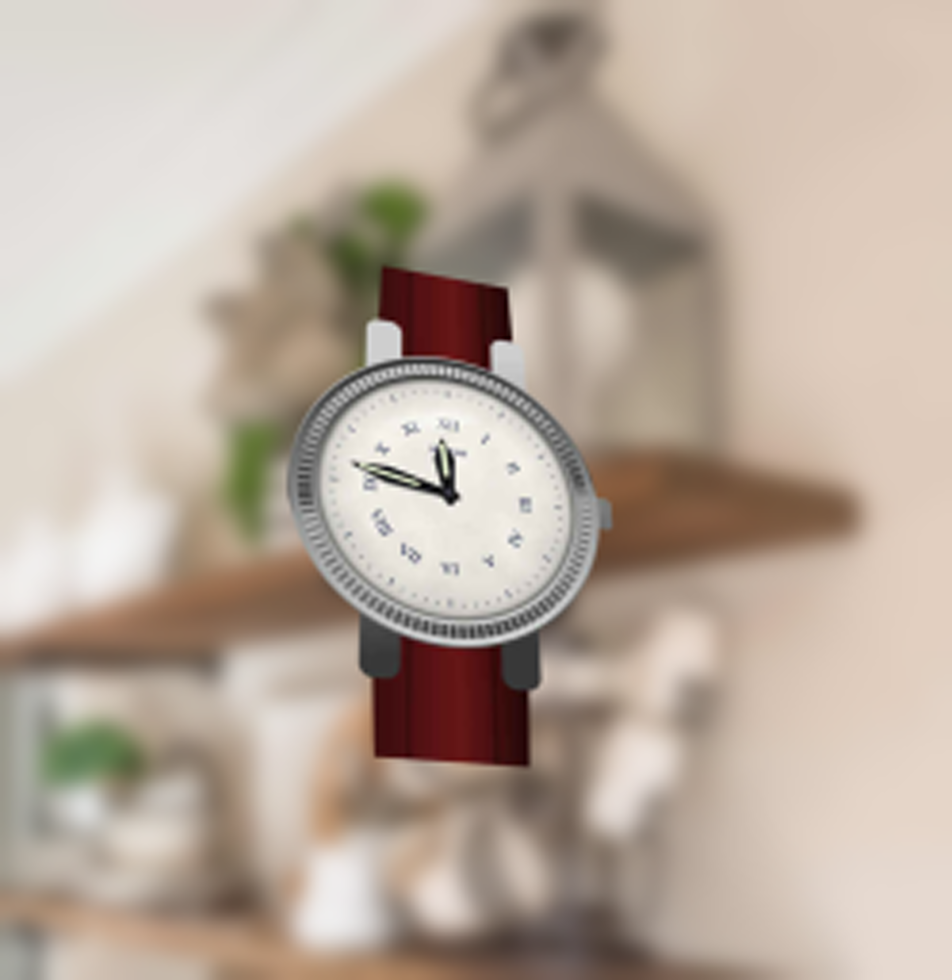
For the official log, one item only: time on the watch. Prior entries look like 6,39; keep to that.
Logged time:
11,47
